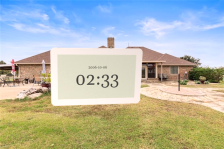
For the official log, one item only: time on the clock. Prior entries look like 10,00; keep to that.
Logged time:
2,33
